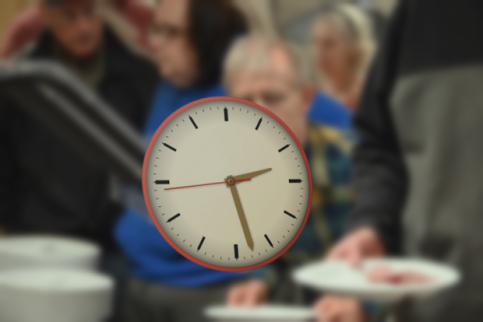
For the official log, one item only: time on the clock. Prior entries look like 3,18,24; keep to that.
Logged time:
2,27,44
